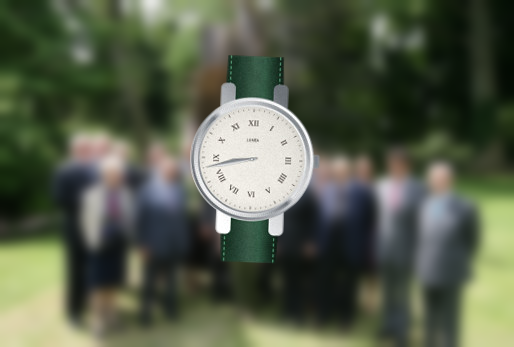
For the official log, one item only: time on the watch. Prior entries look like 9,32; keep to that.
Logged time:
8,43
